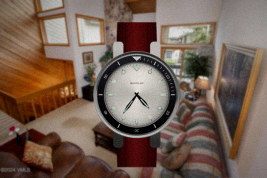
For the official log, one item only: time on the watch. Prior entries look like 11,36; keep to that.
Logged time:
4,36
